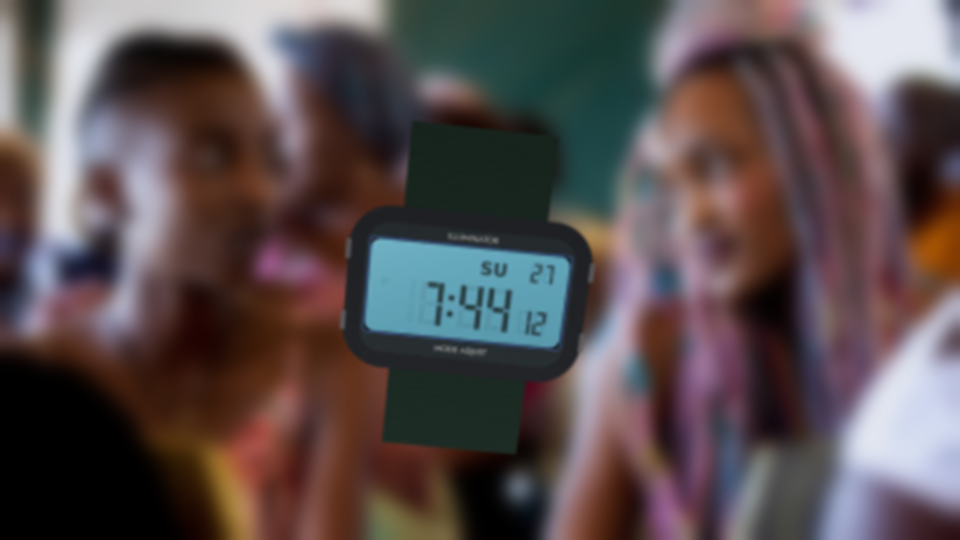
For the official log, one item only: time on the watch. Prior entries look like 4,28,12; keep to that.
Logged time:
7,44,12
